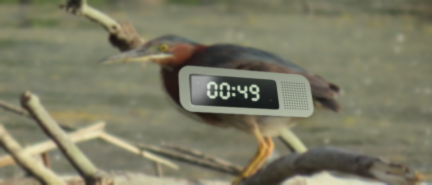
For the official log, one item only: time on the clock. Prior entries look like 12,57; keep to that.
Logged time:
0,49
